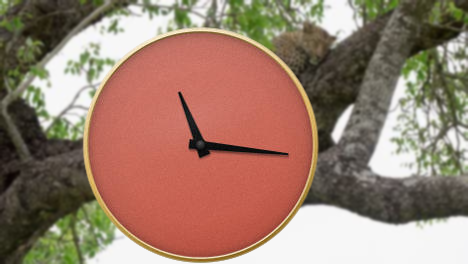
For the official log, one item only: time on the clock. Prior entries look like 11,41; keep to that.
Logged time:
11,16
